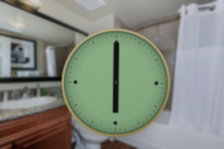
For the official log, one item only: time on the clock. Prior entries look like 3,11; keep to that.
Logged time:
6,00
